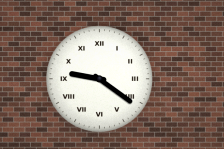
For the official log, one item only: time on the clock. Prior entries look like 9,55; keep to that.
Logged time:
9,21
